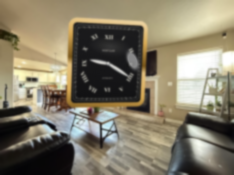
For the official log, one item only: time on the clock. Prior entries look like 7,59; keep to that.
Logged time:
9,20
